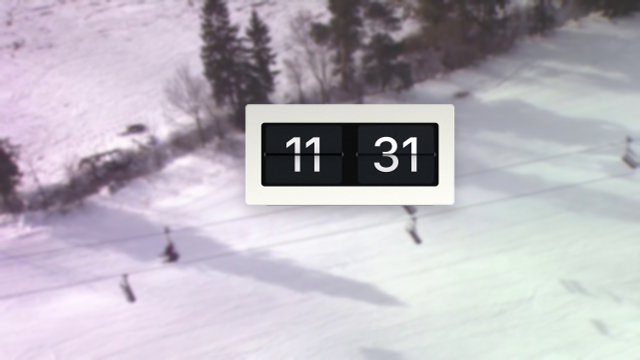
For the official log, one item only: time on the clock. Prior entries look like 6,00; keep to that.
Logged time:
11,31
